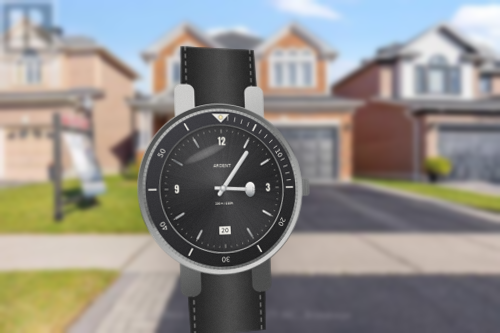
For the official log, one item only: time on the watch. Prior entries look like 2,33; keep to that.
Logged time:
3,06
